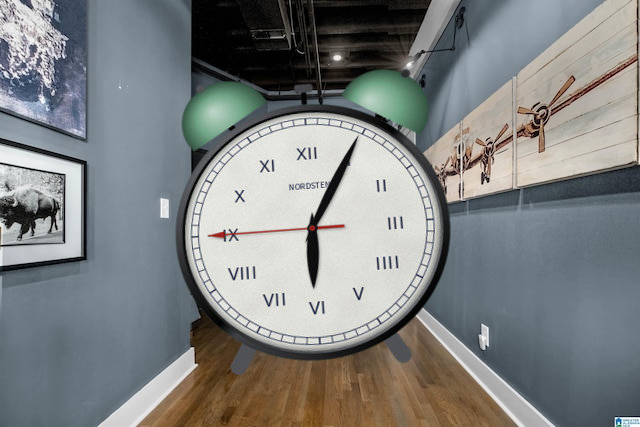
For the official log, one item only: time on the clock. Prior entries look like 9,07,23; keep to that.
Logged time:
6,04,45
